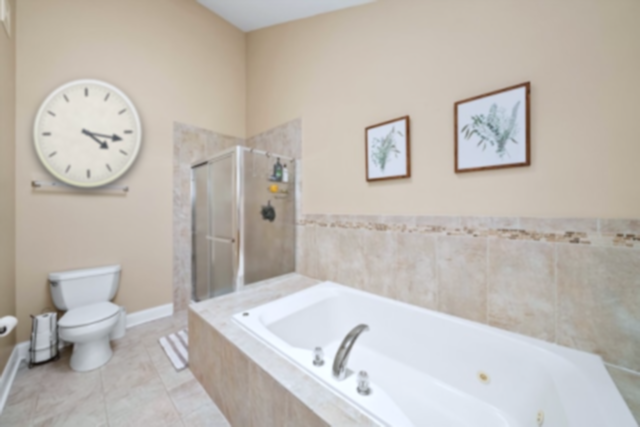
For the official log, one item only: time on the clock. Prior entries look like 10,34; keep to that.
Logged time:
4,17
